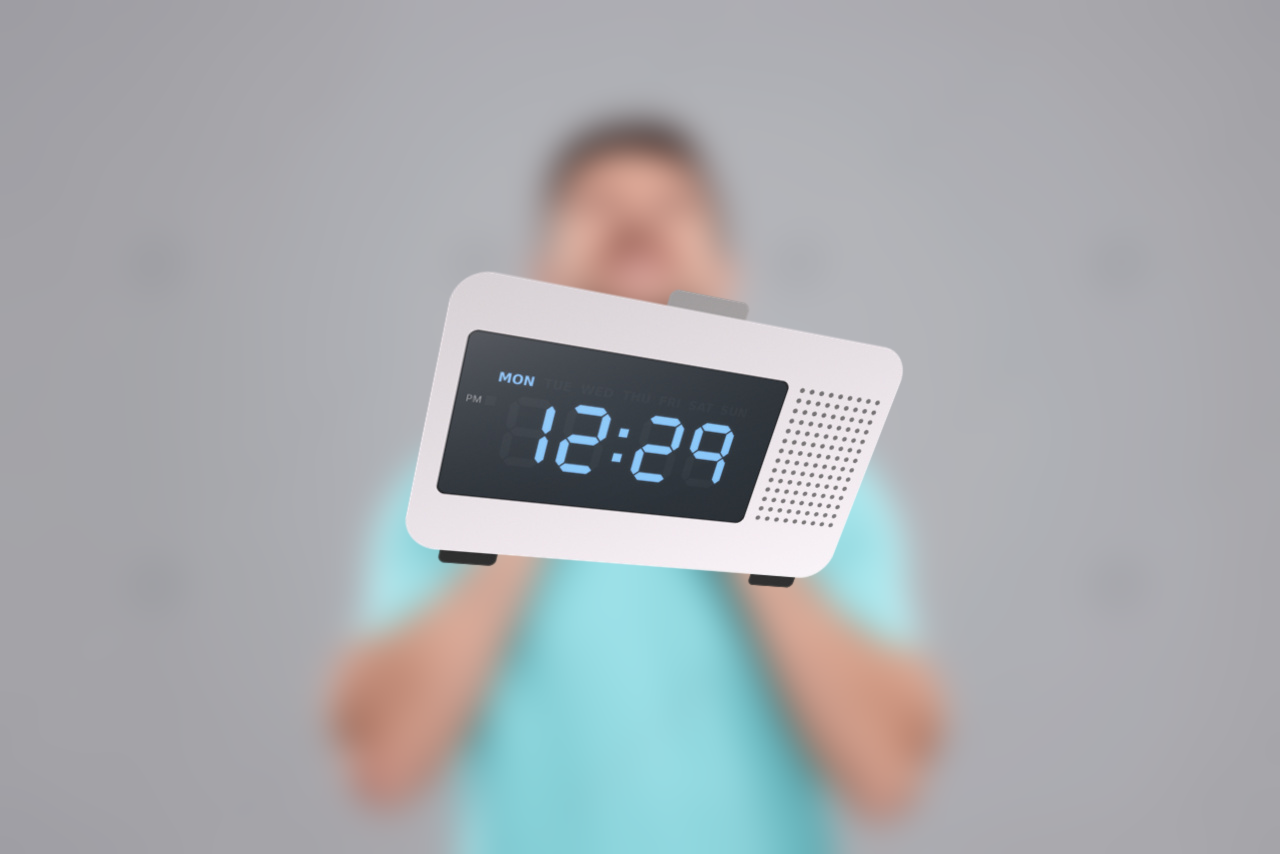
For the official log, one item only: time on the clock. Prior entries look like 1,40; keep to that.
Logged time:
12,29
